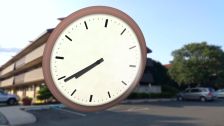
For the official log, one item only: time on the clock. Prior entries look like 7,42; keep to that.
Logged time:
7,39
